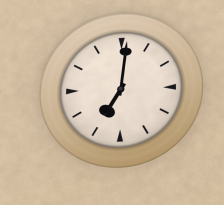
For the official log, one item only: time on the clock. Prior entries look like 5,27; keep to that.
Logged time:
7,01
